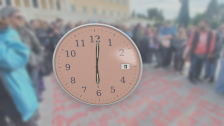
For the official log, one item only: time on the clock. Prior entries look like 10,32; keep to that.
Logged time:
6,01
